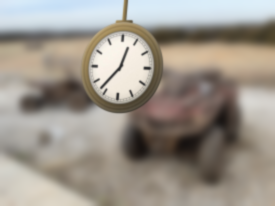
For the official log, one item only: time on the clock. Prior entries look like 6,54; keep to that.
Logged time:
12,37
